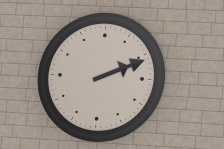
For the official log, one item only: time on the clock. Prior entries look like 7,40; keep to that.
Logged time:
2,11
